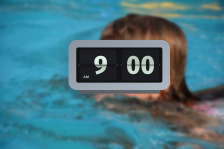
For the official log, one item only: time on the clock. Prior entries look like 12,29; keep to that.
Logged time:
9,00
